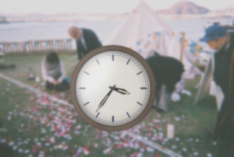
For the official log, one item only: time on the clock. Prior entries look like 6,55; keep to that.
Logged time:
3,36
